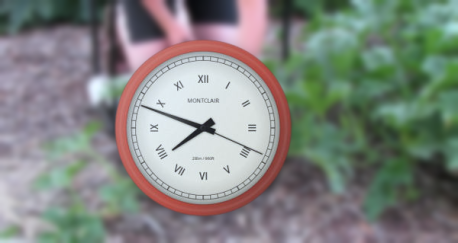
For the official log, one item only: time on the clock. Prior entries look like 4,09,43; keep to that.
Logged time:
7,48,19
